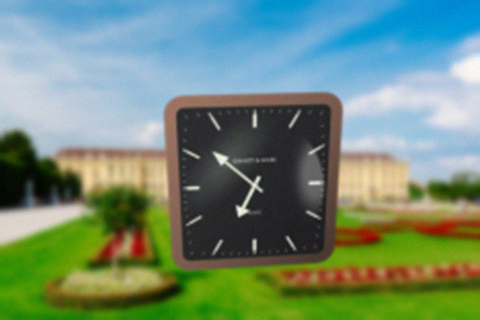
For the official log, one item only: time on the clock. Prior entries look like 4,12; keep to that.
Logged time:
6,52
